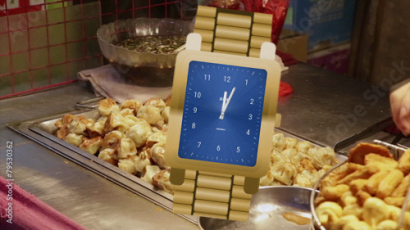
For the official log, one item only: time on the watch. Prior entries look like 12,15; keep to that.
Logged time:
12,03
